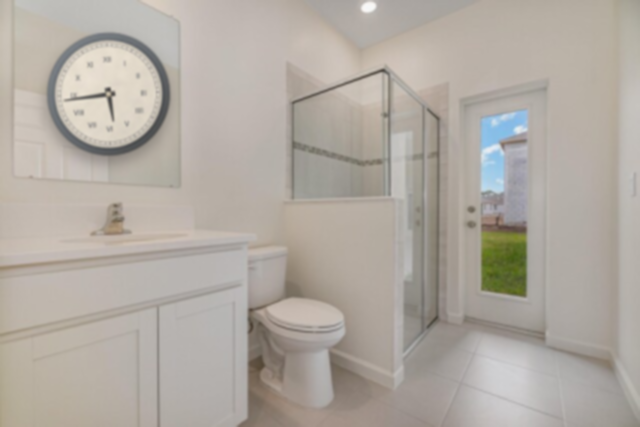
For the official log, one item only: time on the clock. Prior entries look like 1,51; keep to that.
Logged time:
5,44
